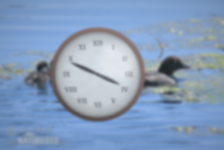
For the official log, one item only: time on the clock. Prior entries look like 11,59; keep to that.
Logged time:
3,49
